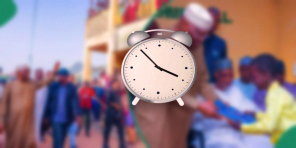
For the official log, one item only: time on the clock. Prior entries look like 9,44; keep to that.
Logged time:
3,53
